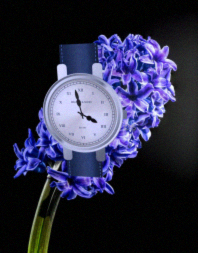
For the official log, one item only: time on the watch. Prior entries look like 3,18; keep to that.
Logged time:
3,58
